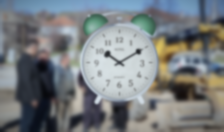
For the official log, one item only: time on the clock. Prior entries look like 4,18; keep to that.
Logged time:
10,10
